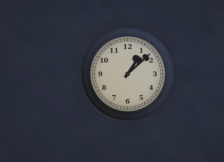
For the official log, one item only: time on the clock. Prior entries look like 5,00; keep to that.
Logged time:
1,08
